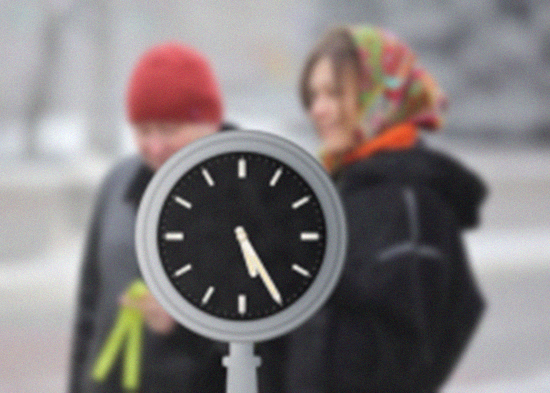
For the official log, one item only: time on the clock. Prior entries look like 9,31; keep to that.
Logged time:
5,25
